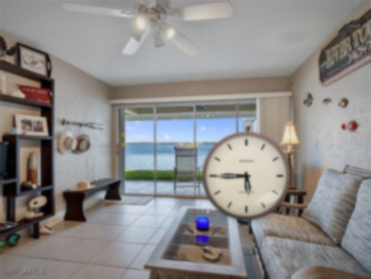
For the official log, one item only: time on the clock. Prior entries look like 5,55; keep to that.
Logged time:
5,45
